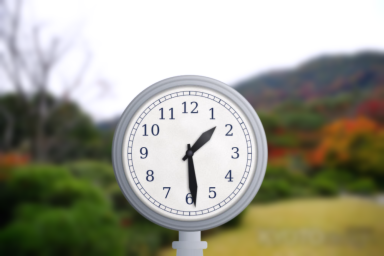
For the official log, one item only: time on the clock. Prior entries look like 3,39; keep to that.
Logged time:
1,29
